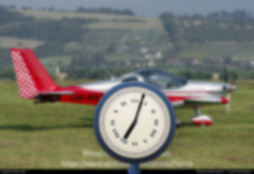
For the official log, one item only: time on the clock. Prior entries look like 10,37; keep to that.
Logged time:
7,03
